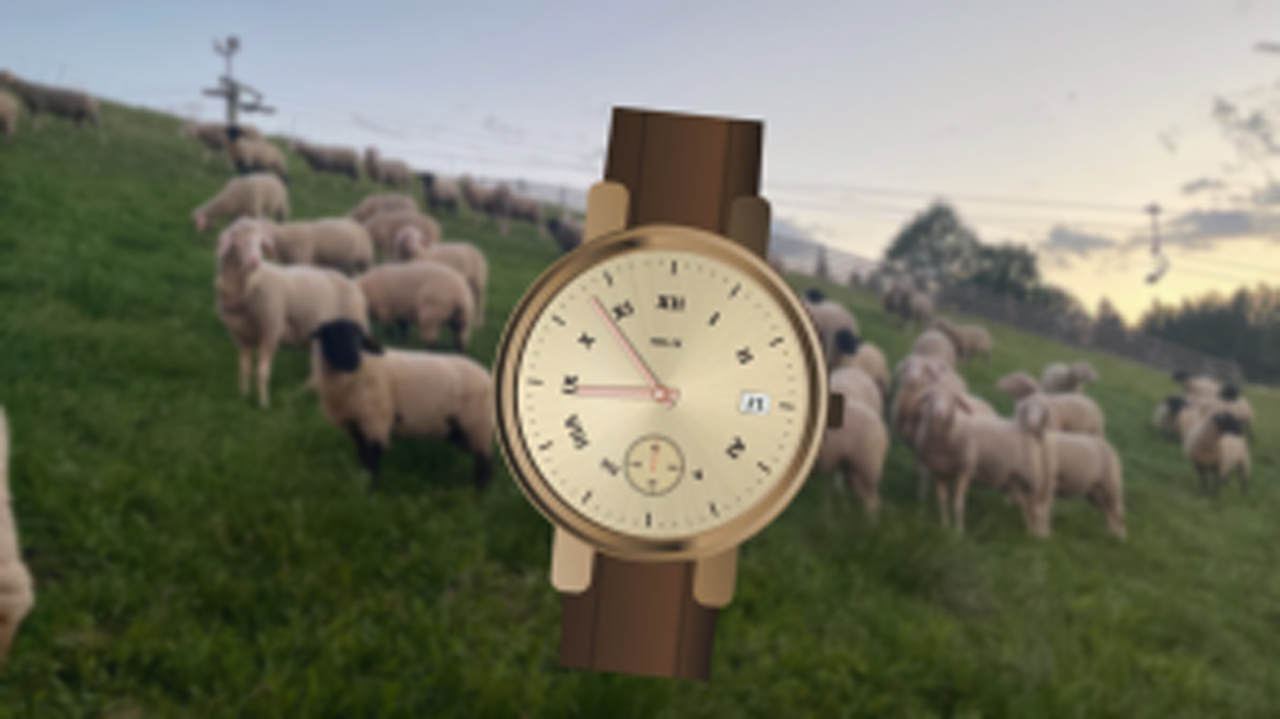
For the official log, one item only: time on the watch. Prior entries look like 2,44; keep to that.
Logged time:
8,53
